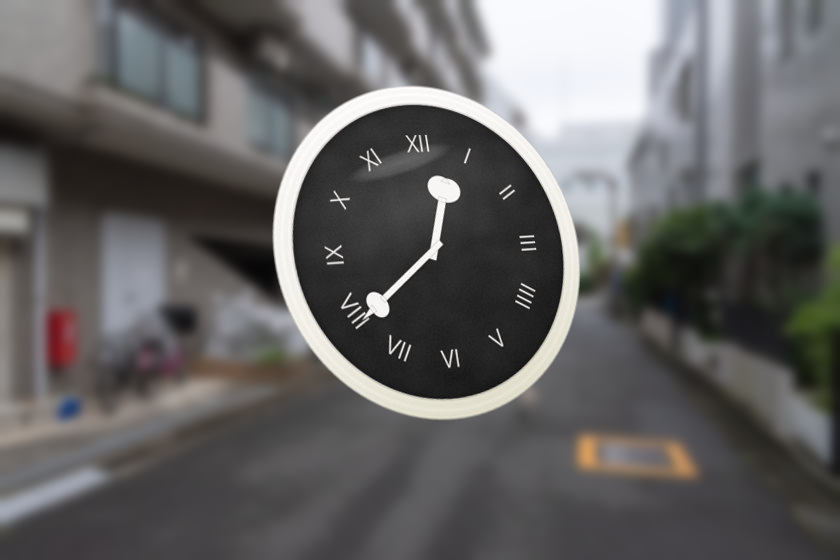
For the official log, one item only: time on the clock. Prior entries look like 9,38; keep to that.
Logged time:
12,39
